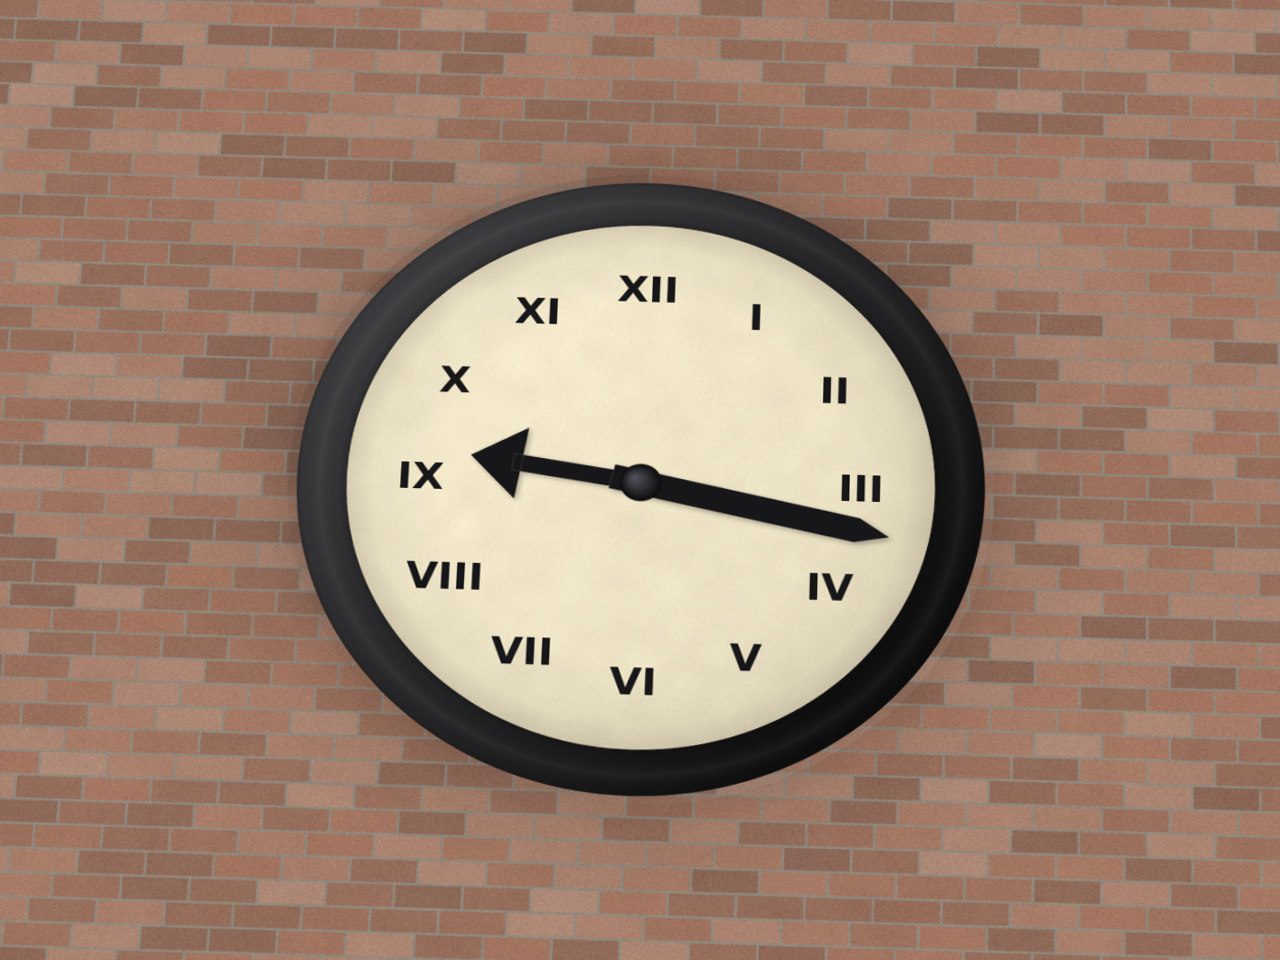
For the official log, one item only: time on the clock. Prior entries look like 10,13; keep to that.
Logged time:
9,17
